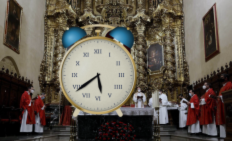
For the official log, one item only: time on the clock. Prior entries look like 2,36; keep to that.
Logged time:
5,39
